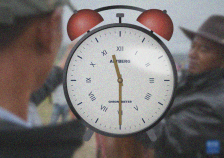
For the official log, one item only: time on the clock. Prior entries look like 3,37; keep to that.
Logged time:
11,30
